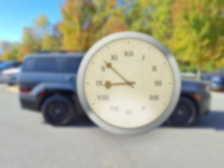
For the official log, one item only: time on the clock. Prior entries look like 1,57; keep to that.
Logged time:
8,52
